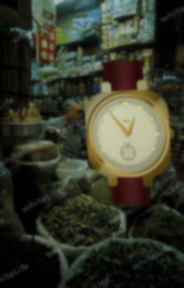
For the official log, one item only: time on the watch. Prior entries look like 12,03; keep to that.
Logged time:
12,54
